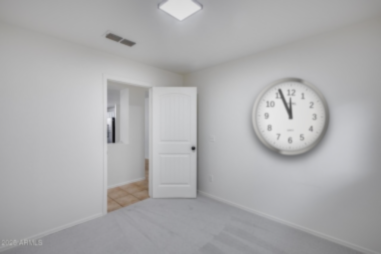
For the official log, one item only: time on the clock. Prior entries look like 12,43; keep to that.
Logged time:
11,56
